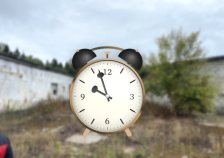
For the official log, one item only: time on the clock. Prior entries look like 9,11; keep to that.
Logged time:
9,57
